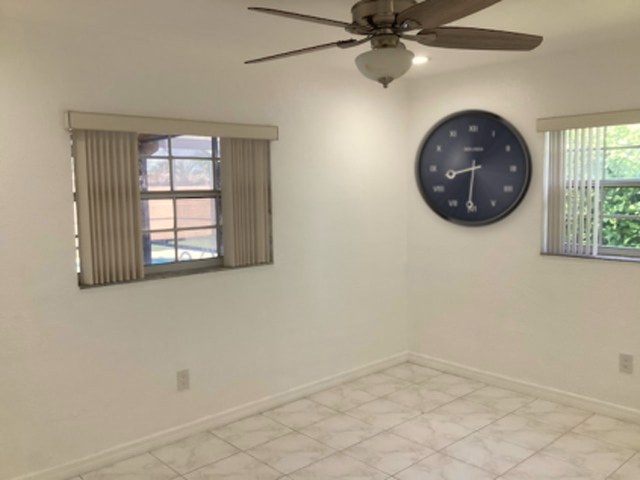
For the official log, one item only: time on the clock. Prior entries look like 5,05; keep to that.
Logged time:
8,31
